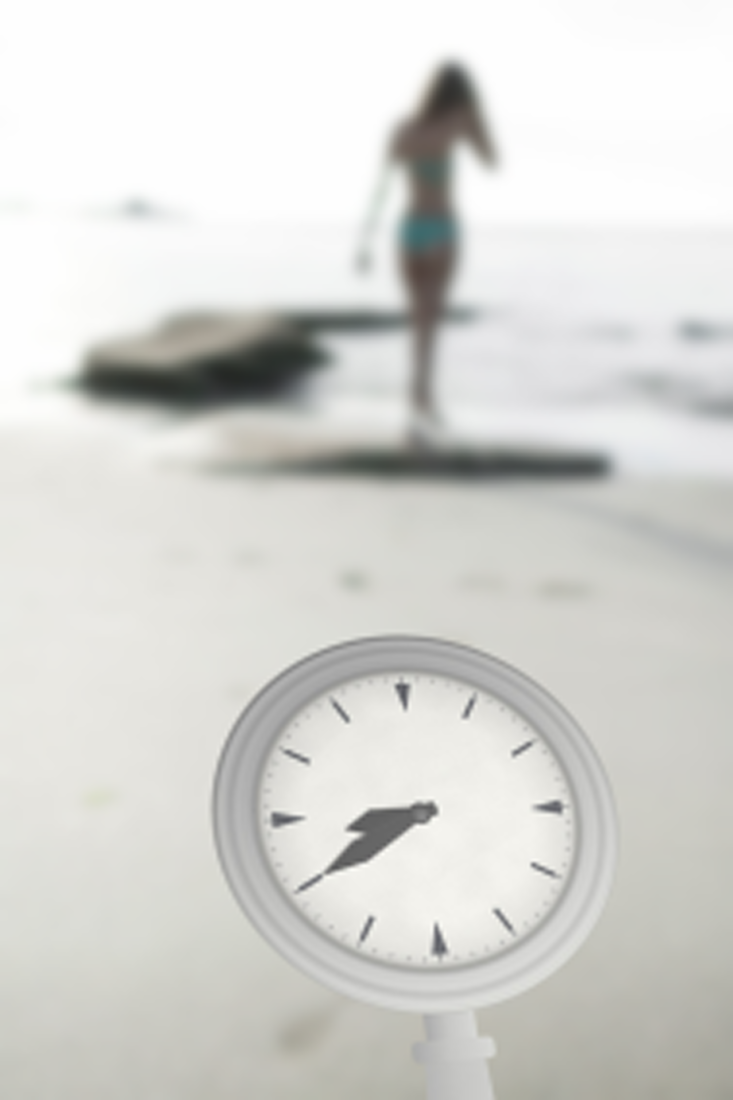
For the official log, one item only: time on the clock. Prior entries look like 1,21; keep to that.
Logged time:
8,40
